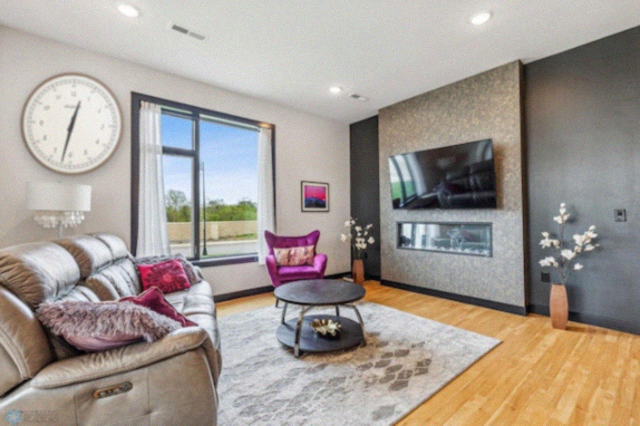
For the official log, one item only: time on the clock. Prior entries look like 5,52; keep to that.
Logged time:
12,32
